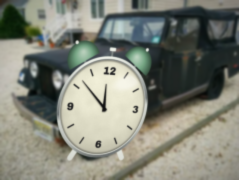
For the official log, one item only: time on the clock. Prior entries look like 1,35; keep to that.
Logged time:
11,52
